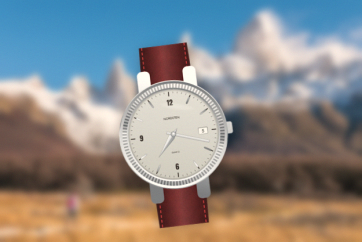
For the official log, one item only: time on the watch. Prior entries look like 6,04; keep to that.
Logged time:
7,18
